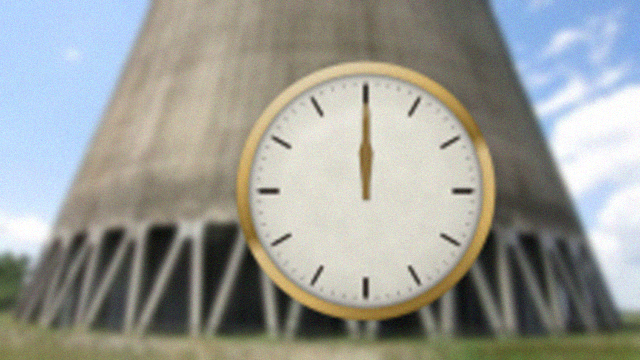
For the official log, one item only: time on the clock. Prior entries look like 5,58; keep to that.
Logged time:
12,00
